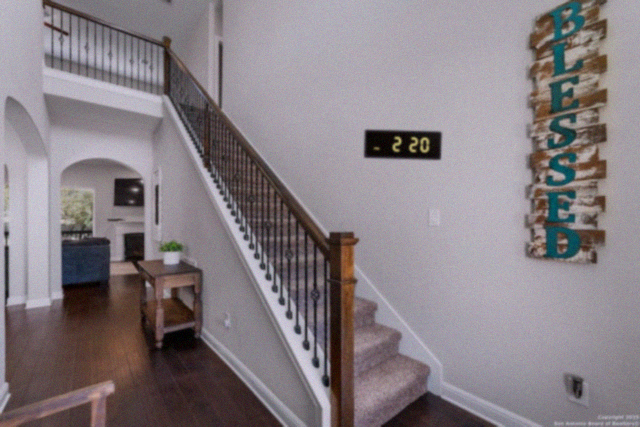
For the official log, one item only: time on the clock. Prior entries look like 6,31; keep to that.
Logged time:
2,20
